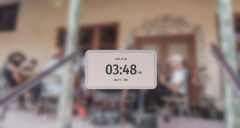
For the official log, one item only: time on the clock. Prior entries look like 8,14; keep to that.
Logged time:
3,48
